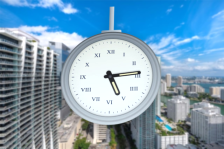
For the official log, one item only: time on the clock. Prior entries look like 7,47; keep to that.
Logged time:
5,14
